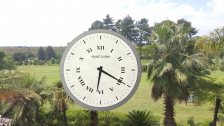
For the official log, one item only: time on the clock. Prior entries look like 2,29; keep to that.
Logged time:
6,20
